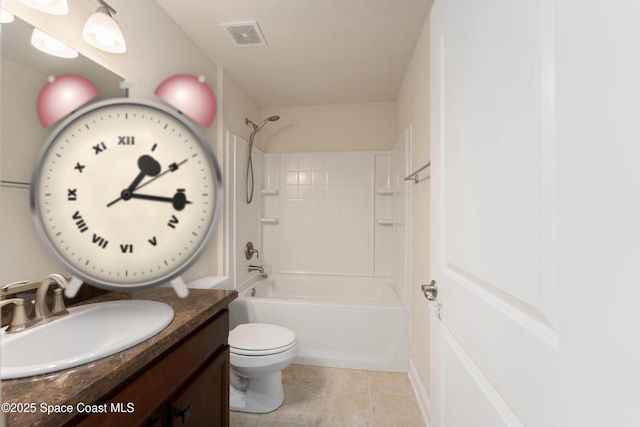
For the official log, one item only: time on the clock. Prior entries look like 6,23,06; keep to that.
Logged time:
1,16,10
